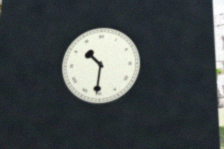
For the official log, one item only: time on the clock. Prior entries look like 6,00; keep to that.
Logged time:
10,31
